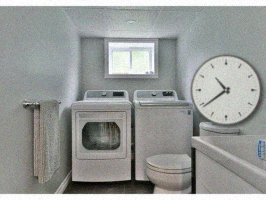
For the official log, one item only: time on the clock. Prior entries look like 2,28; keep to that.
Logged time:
10,39
